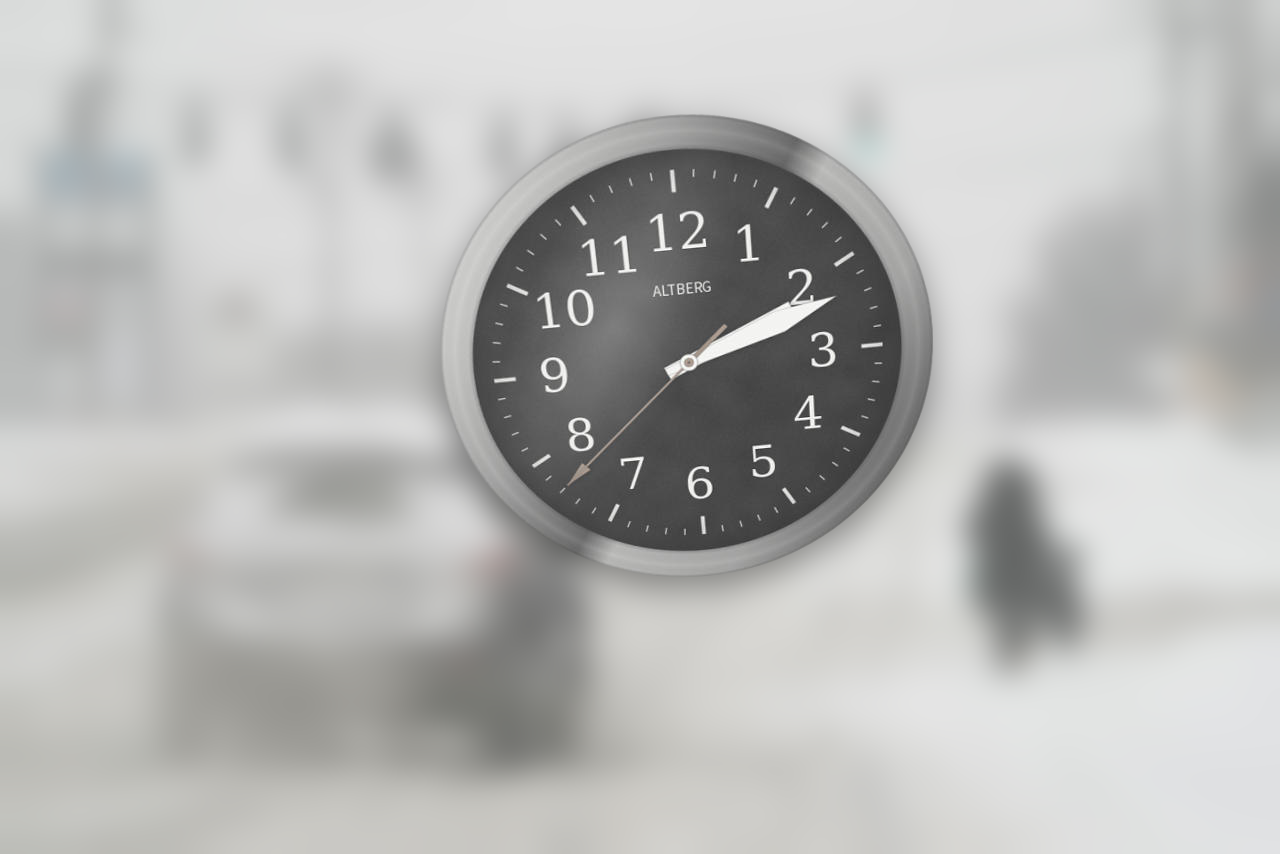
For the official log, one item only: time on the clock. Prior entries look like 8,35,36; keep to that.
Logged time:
2,11,38
